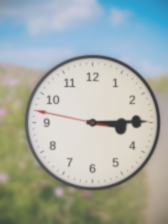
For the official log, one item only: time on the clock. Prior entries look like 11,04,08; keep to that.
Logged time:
3,14,47
